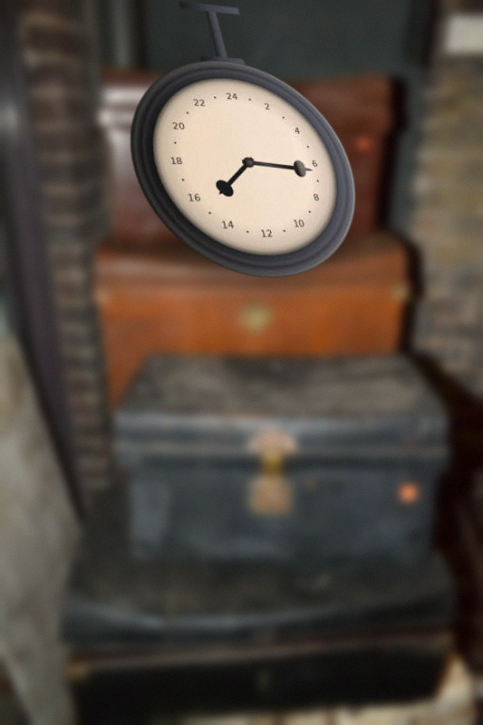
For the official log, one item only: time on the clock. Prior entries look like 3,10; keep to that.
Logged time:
15,16
